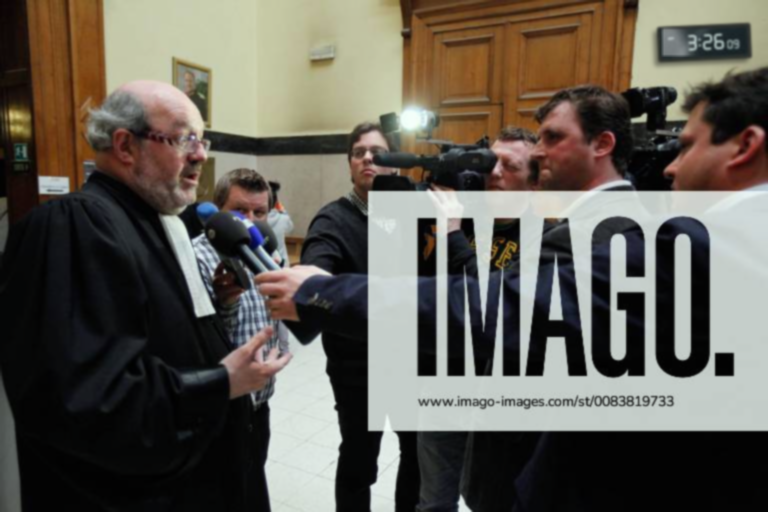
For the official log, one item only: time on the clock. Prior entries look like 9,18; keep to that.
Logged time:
3,26
